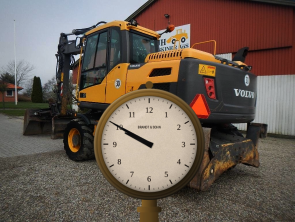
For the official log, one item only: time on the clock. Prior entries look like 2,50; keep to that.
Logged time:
9,50
